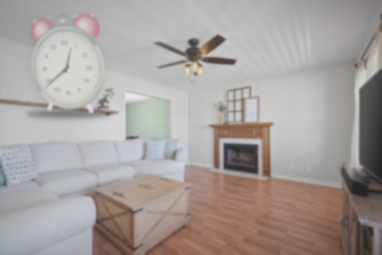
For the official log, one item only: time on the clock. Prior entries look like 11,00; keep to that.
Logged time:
12,39
